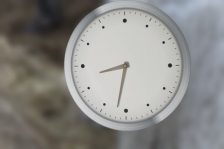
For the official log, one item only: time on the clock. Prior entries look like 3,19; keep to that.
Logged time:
8,32
